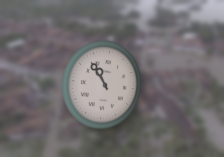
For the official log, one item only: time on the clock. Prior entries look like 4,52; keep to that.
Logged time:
10,53
